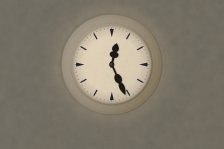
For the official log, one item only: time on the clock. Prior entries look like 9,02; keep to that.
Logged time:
12,26
